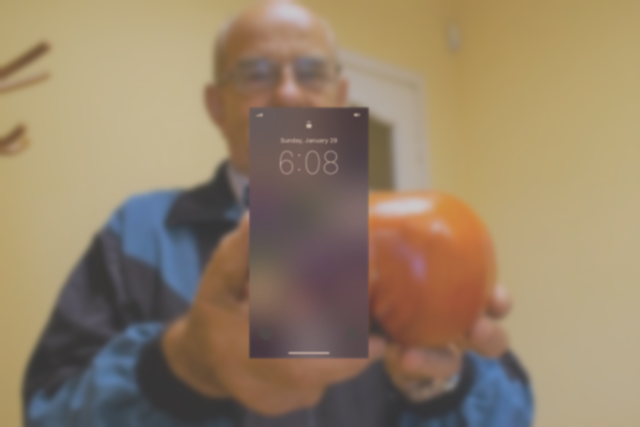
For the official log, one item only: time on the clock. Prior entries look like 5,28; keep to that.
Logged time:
6,08
